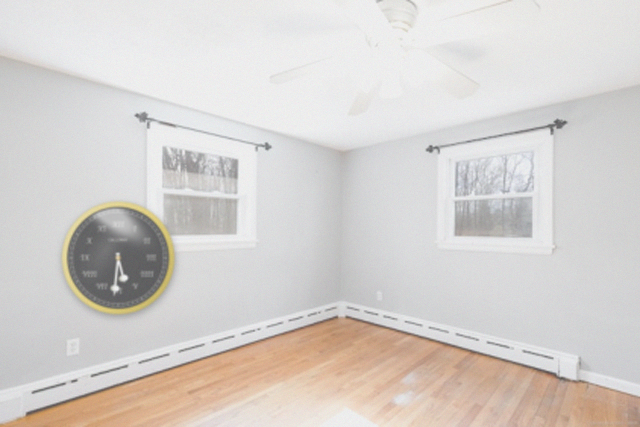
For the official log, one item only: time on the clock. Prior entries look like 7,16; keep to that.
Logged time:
5,31
